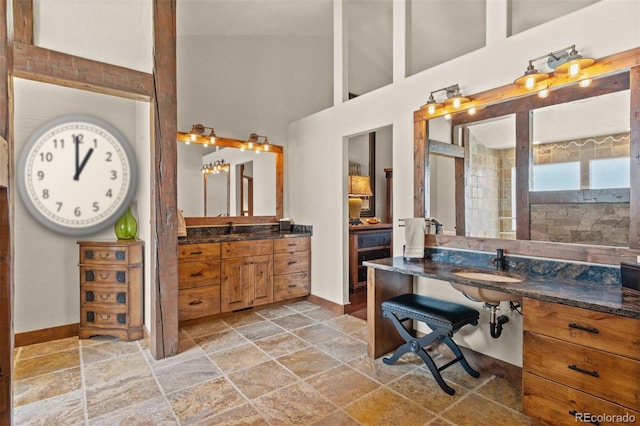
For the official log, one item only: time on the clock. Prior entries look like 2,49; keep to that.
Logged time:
1,00
